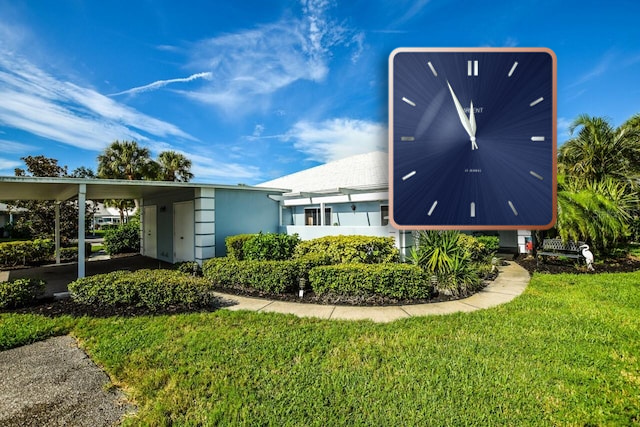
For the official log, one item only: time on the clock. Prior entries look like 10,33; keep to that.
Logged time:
11,56
